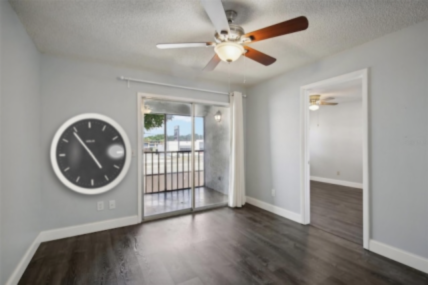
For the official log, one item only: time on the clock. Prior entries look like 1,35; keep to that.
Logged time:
4,54
